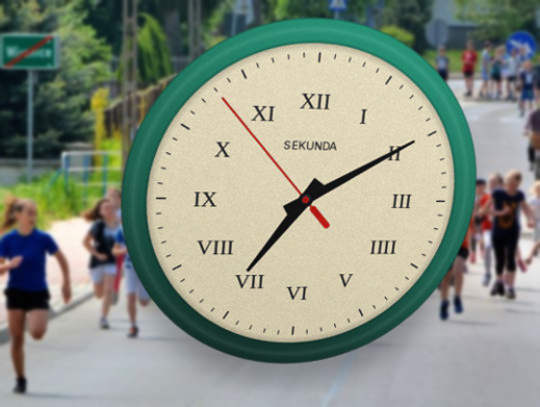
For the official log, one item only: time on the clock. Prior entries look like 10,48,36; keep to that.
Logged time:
7,09,53
